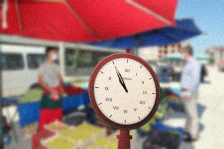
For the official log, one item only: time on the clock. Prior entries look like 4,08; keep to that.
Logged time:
10,55
